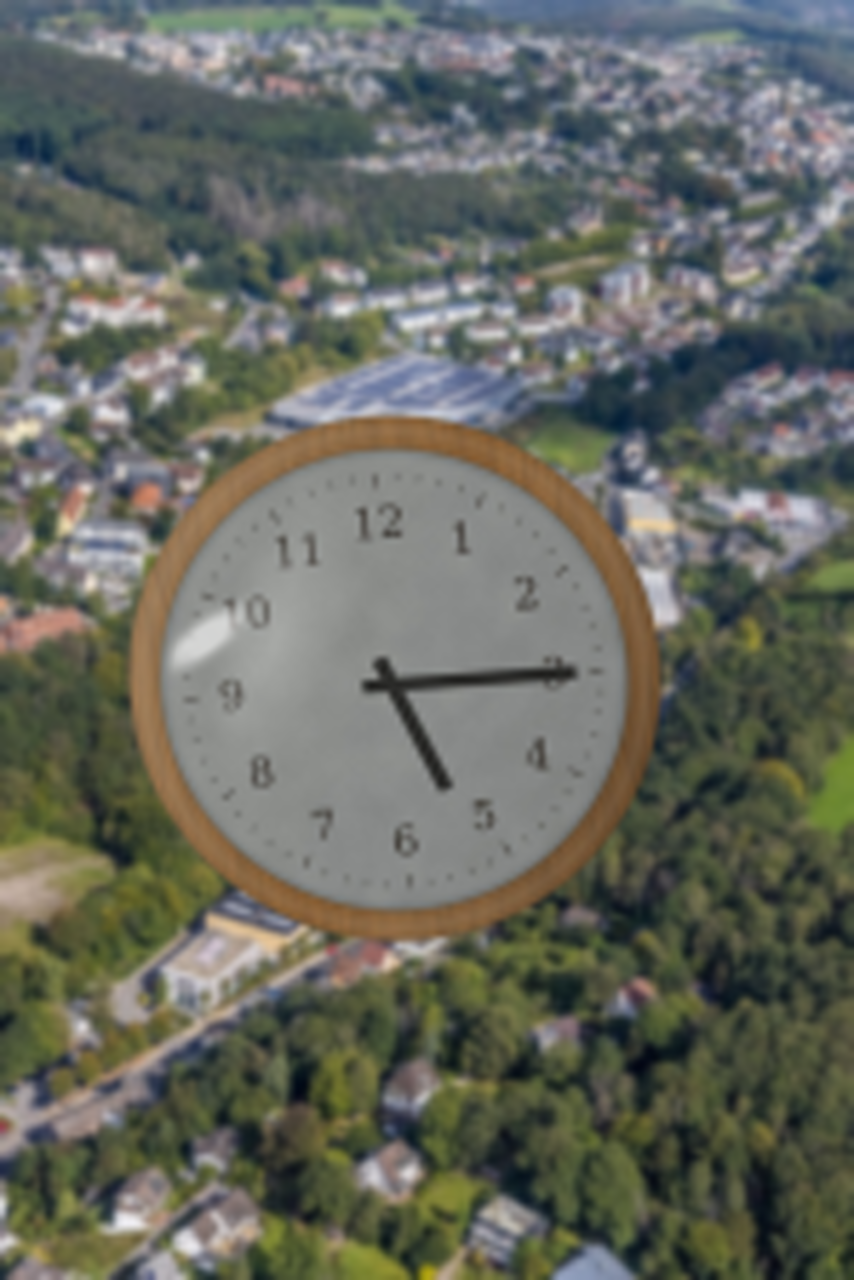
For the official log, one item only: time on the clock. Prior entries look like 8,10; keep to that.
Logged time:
5,15
